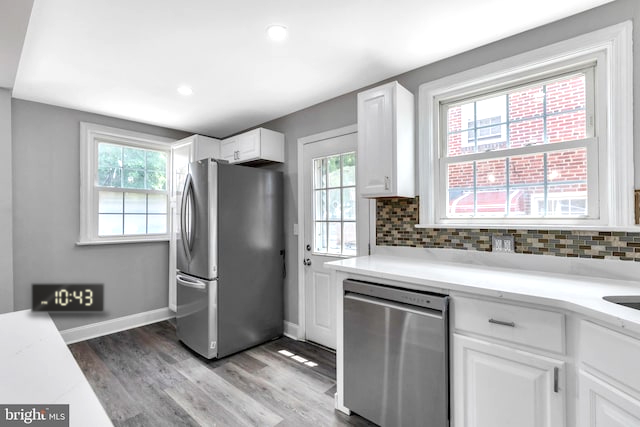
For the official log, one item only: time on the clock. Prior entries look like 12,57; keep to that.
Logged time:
10,43
